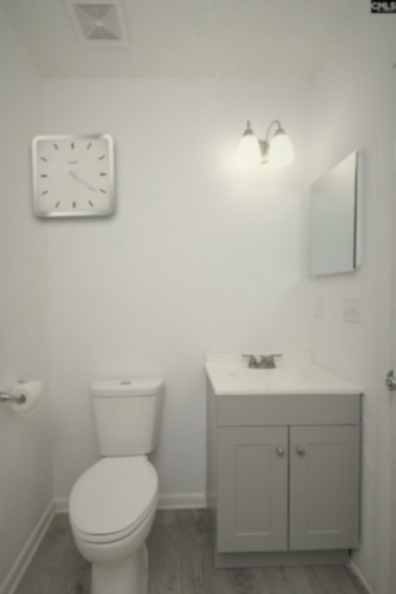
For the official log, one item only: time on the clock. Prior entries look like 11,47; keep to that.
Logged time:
4,21
